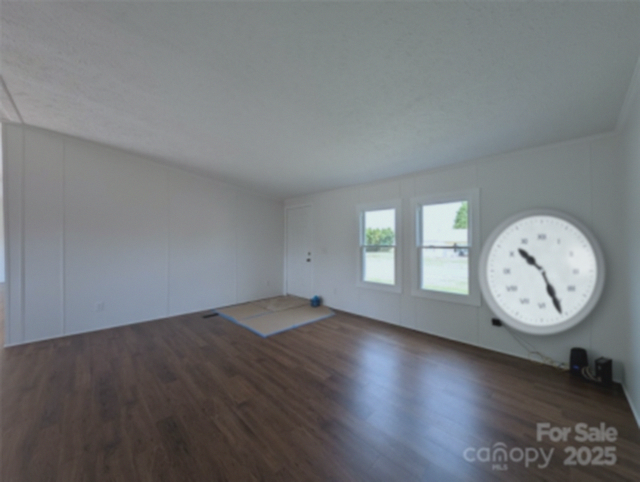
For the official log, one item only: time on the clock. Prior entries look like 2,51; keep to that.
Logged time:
10,26
